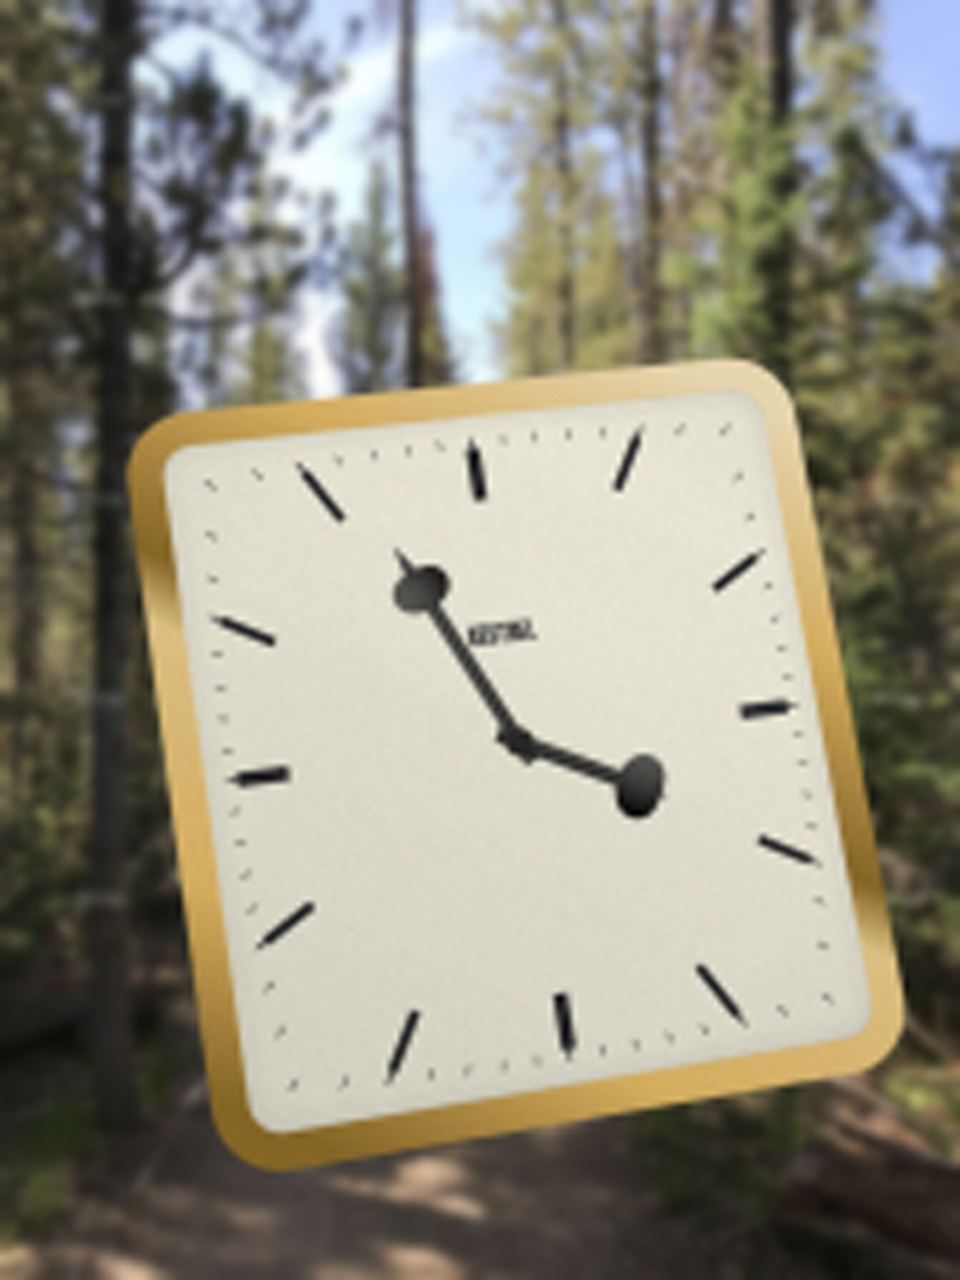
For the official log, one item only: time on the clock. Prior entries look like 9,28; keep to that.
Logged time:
3,56
